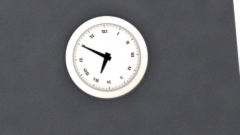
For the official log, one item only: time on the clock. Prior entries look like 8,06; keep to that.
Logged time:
6,50
